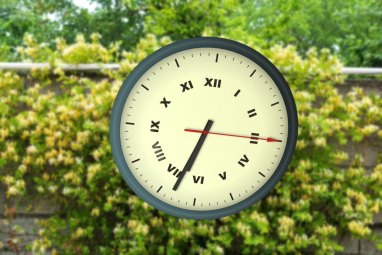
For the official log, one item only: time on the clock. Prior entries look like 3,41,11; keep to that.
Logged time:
6,33,15
